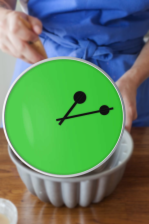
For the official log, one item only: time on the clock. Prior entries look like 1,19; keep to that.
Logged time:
1,13
